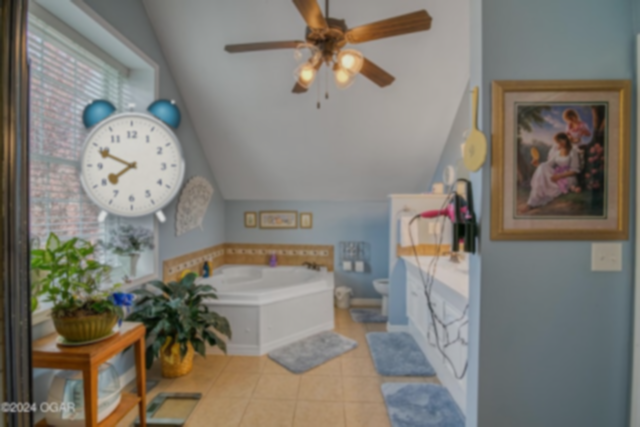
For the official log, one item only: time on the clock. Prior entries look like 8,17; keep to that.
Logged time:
7,49
